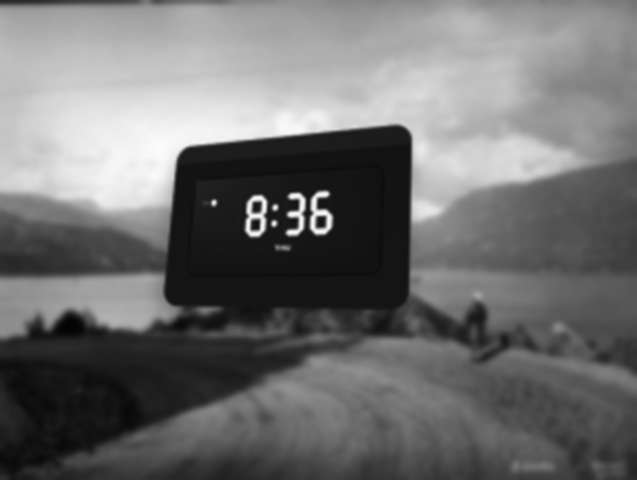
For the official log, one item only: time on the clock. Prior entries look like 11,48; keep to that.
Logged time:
8,36
